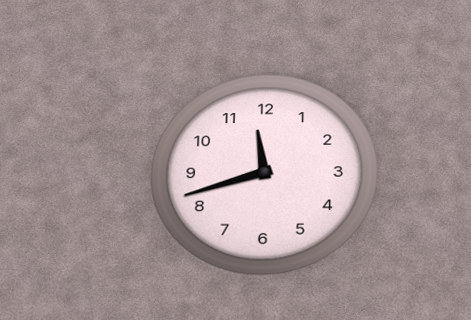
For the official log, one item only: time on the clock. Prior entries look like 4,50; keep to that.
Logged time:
11,42
